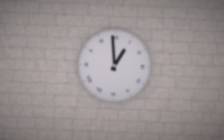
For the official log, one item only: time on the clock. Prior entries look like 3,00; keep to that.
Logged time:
12,59
